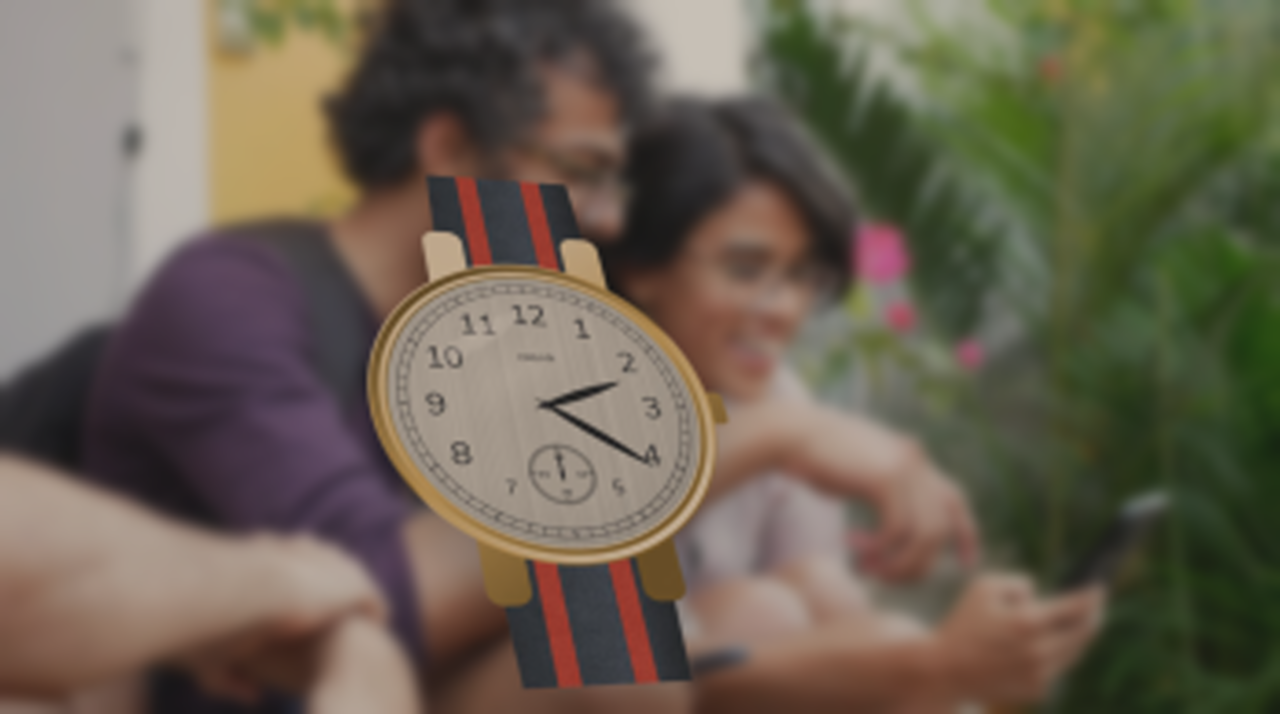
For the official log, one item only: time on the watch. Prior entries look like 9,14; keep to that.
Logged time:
2,21
